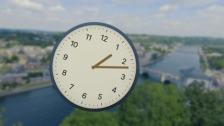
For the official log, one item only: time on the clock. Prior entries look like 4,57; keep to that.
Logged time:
1,12
